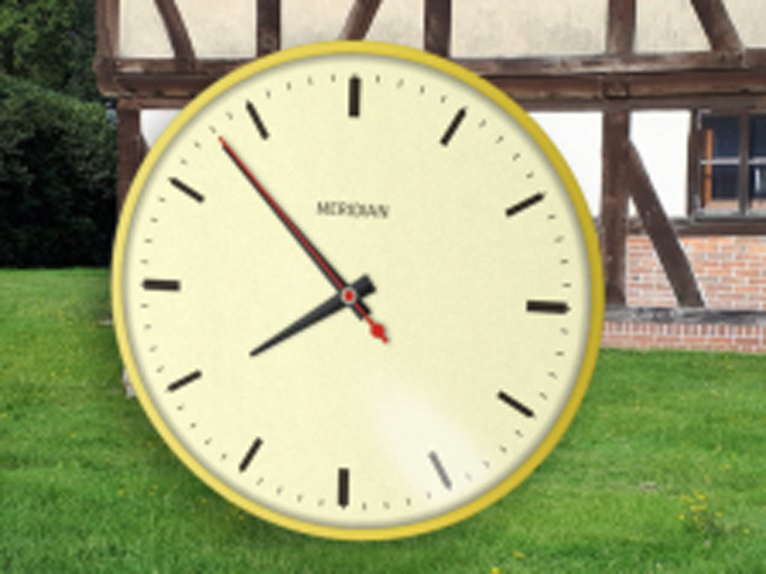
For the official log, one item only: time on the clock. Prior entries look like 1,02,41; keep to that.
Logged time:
7,52,53
